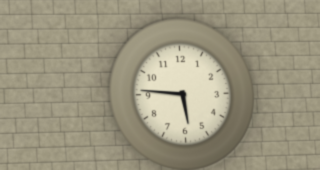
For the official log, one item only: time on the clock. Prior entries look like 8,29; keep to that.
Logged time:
5,46
